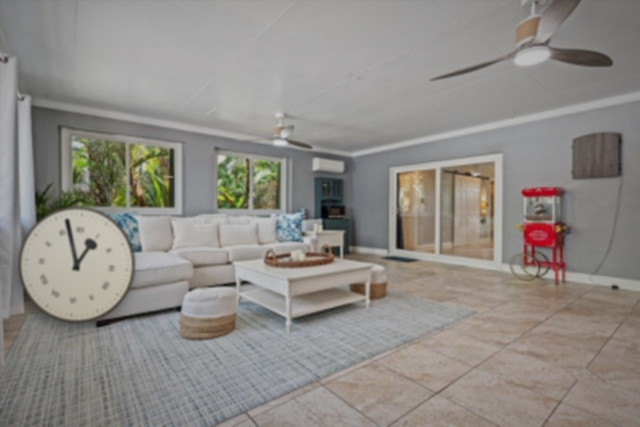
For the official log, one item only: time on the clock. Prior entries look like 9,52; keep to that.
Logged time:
12,57
